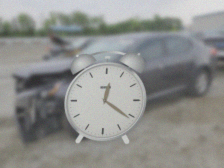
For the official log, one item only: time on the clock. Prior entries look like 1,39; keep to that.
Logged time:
12,21
